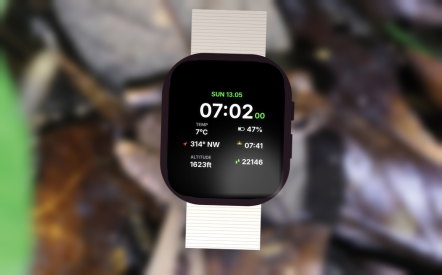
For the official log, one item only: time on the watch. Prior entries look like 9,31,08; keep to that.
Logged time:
7,02,00
